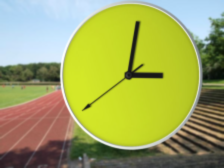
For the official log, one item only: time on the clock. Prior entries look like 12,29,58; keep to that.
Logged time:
3,01,39
